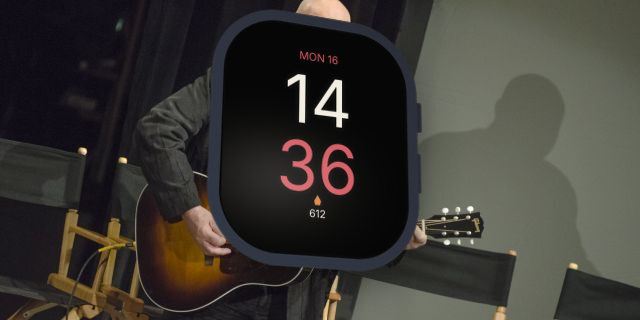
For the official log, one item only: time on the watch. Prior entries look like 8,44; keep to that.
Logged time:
14,36
